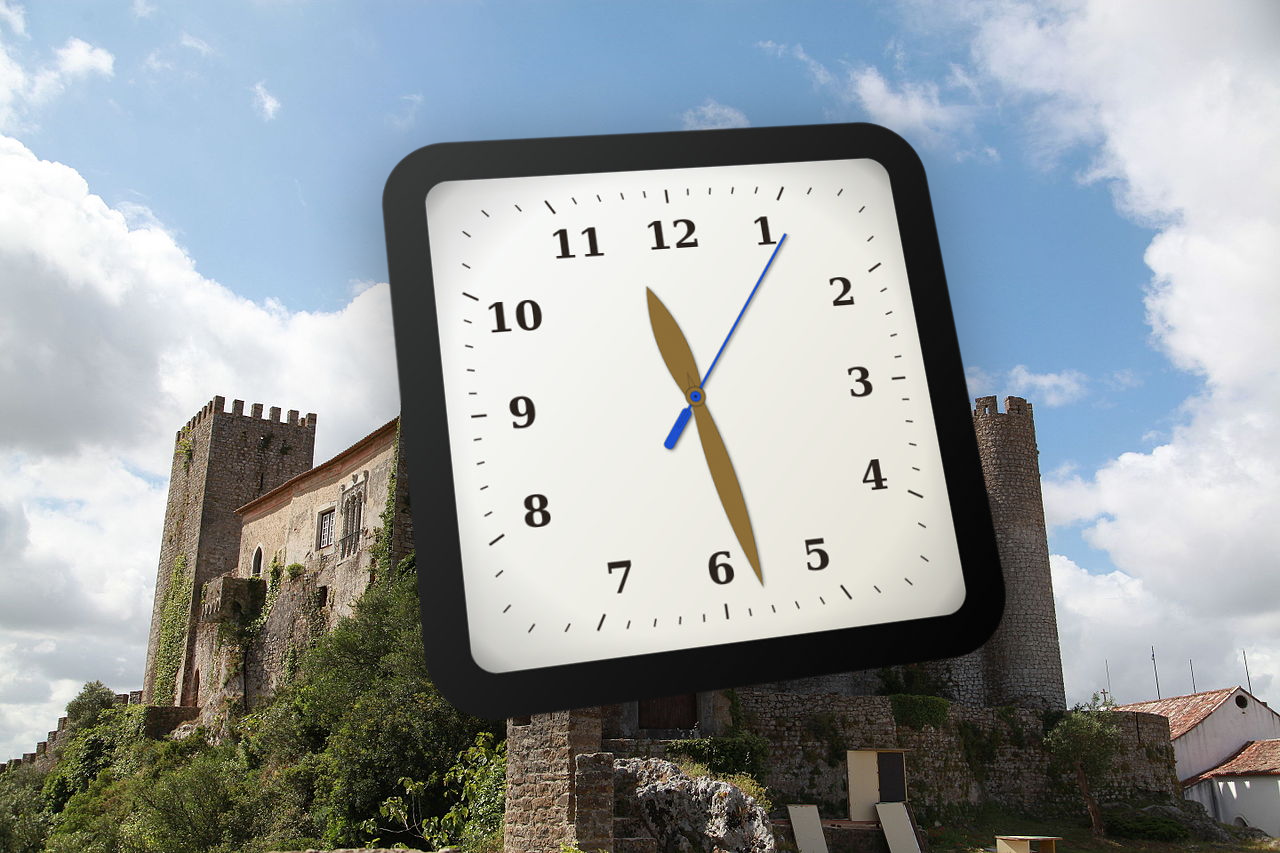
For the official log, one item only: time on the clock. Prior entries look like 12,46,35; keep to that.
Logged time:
11,28,06
